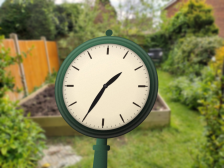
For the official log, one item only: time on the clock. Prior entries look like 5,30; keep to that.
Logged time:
1,35
